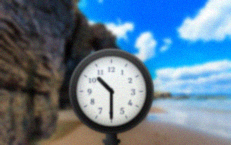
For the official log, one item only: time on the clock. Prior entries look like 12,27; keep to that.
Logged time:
10,30
